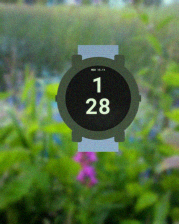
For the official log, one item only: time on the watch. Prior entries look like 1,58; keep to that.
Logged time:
1,28
